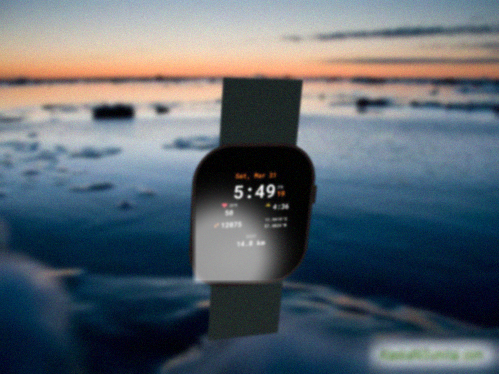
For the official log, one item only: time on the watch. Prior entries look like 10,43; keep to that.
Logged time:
5,49
